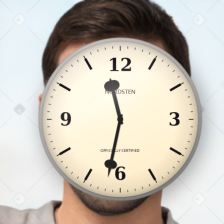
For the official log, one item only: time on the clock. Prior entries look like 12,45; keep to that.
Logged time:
11,32
